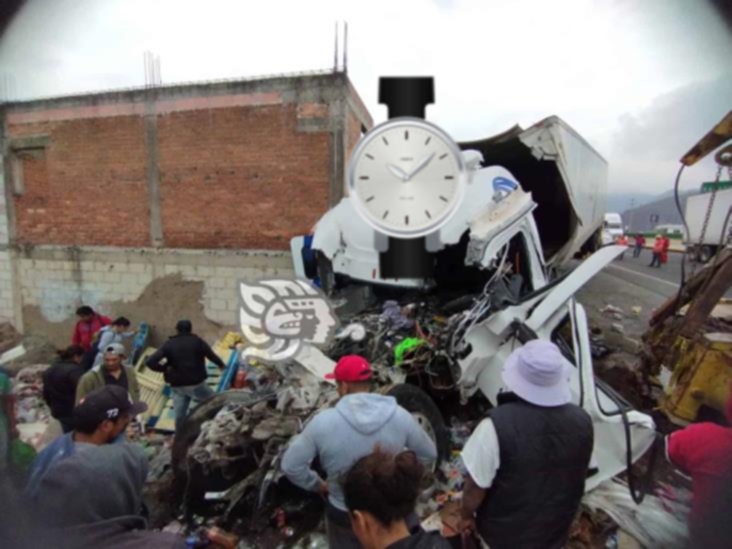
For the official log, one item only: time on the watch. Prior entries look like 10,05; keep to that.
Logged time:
10,08
